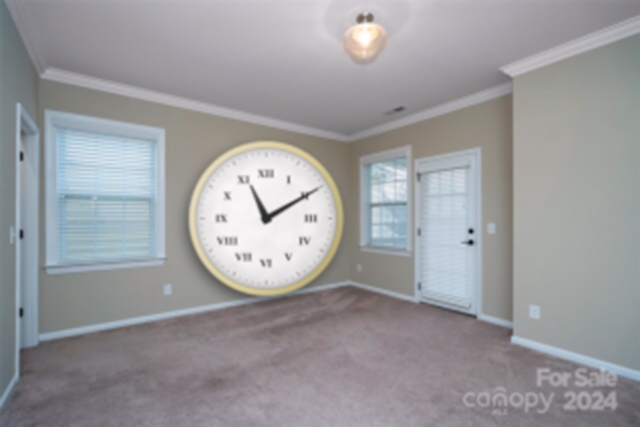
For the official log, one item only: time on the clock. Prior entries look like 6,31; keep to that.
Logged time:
11,10
